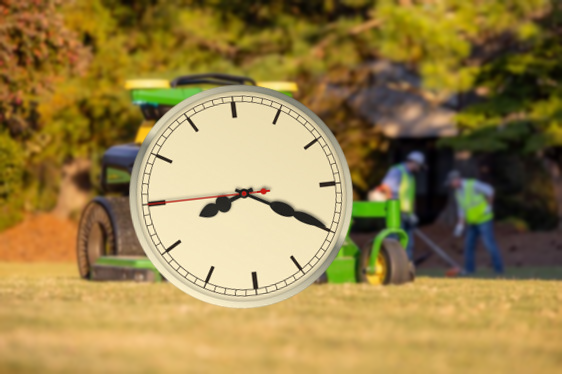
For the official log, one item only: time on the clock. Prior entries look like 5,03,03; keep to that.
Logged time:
8,19,45
